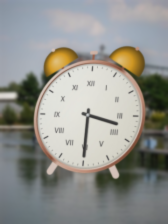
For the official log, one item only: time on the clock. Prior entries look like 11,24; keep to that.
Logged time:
3,30
